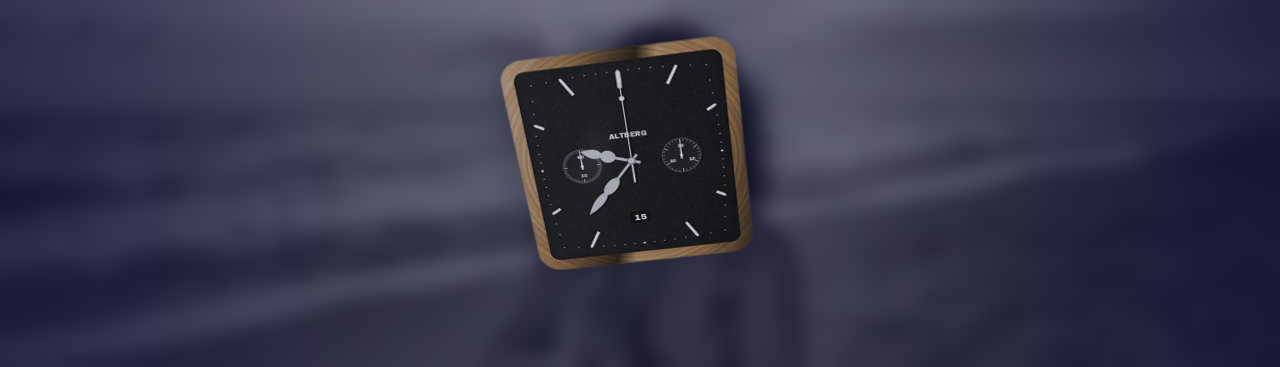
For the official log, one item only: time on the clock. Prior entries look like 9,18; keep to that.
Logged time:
9,37
